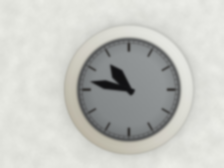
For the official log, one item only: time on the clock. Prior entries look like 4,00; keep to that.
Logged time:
10,47
